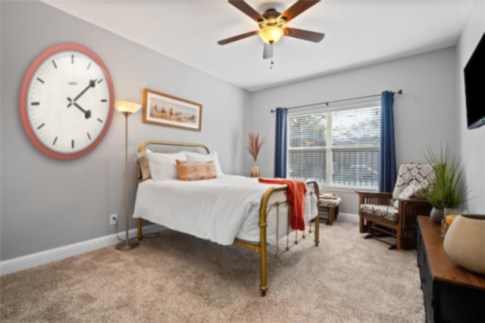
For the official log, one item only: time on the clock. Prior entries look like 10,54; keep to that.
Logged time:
4,09
